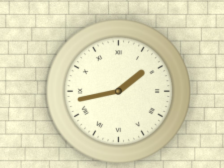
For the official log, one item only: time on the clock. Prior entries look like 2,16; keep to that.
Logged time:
1,43
